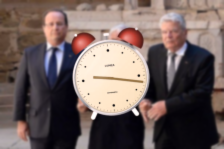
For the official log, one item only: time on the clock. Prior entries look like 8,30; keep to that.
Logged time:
9,17
